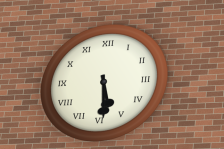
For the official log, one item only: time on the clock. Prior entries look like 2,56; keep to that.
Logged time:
5,29
